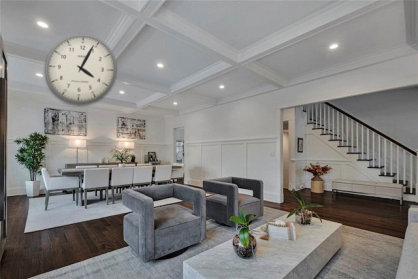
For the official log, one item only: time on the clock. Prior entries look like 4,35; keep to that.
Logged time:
4,04
